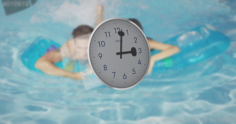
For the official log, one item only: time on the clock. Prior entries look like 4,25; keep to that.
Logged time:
3,02
